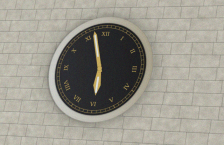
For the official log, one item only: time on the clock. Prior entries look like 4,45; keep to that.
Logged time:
5,57
